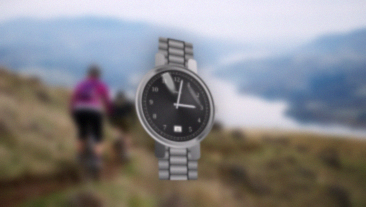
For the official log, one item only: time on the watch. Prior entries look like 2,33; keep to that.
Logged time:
3,02
